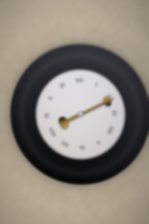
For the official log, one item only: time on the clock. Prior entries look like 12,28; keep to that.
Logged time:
8,11
